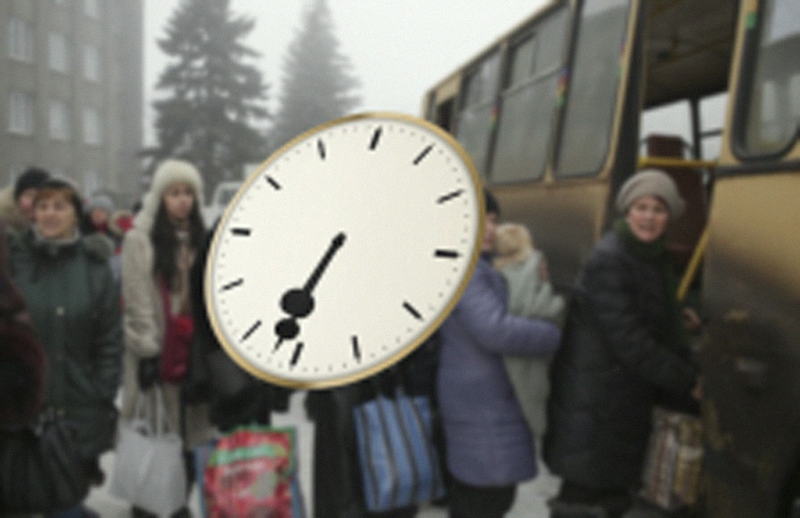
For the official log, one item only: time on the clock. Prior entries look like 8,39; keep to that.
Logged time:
6,32
